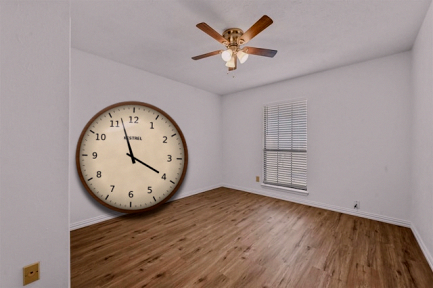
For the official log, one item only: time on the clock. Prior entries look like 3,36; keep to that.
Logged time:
3,57
